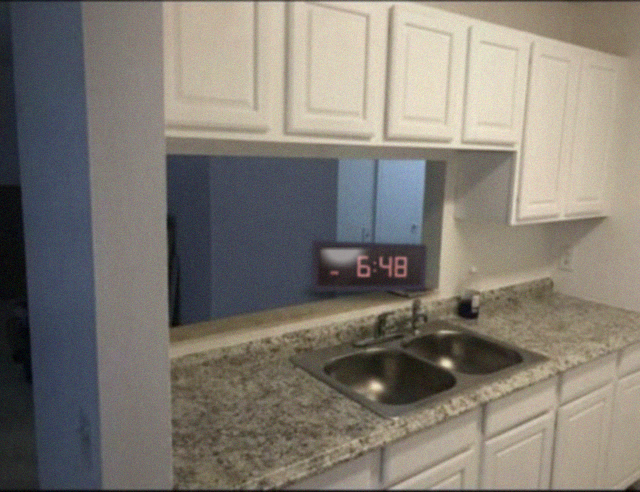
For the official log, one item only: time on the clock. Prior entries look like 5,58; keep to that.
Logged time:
6,48
